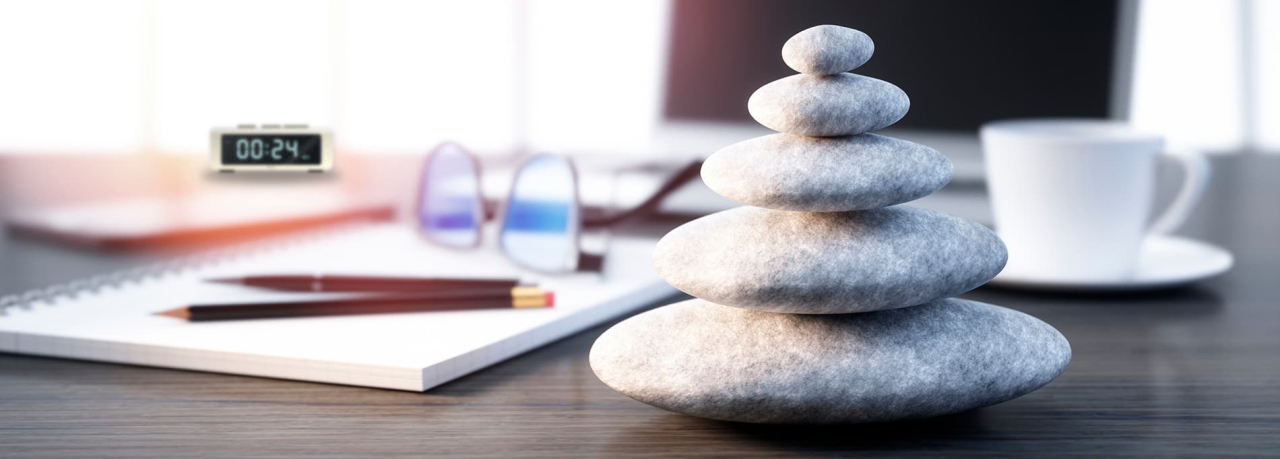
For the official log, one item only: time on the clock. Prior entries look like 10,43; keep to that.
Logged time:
0,24
